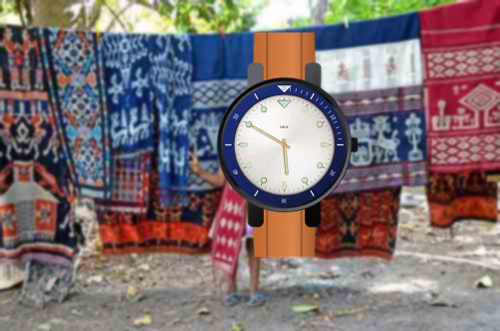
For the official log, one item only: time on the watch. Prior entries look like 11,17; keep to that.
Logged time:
5,50
